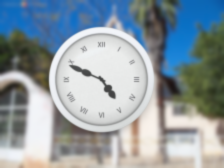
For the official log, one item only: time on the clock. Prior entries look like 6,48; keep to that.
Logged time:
4,49
